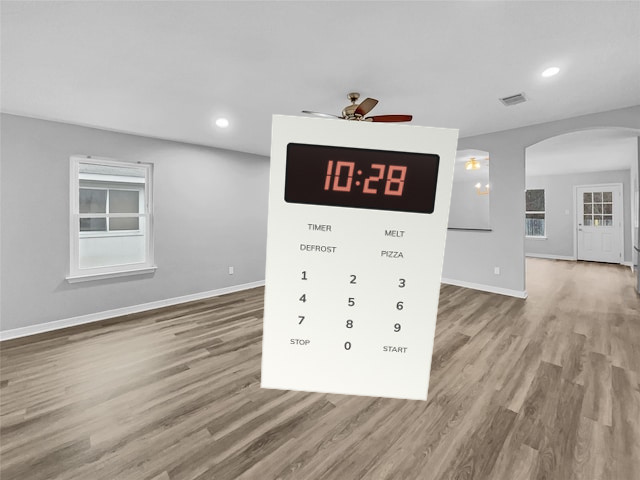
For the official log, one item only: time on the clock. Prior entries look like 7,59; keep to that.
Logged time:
10,28
